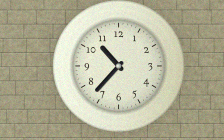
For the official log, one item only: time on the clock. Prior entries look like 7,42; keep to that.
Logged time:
10,37
